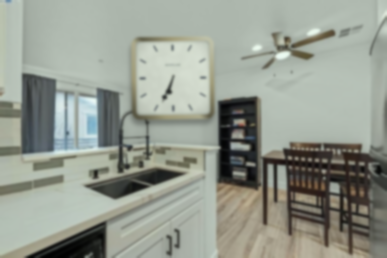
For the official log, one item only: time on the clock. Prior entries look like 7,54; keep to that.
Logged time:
6,34
